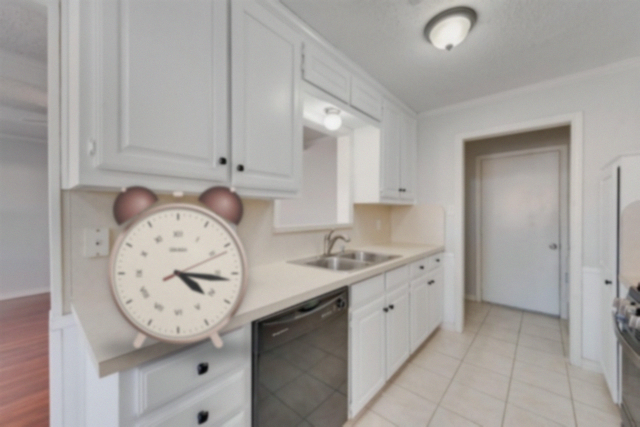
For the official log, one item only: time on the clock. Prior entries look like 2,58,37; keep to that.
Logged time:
4,16,11
